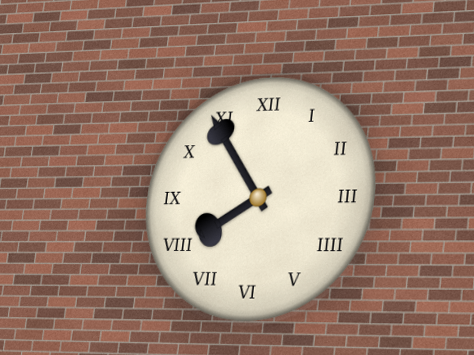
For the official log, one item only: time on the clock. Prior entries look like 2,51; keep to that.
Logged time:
7,54
